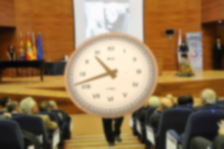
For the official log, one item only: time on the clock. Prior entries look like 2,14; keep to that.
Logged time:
10,42
